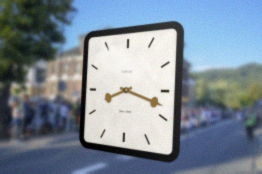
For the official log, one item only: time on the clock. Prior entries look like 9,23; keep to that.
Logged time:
8,18
